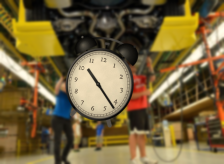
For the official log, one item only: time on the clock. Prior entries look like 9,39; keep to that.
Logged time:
10,22
